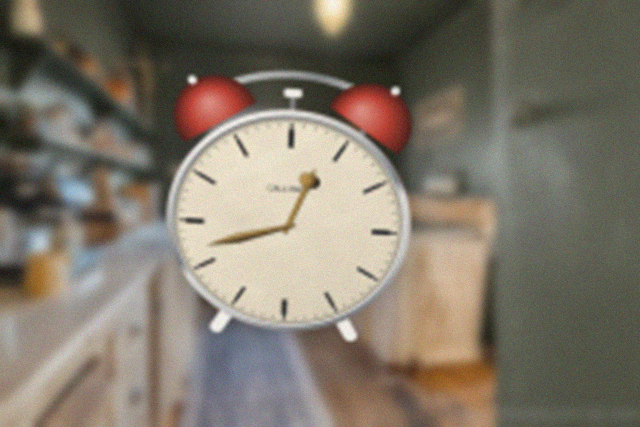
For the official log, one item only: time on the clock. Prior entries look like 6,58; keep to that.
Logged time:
12,42
